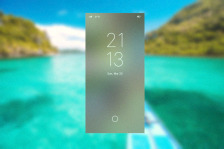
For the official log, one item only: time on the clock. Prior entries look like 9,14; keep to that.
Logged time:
21,13
